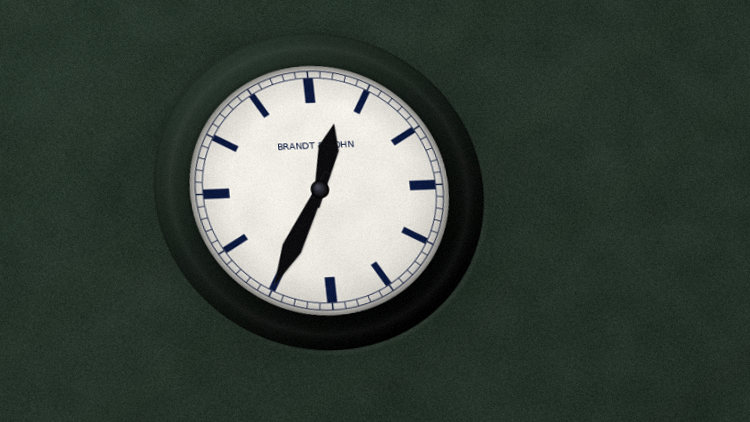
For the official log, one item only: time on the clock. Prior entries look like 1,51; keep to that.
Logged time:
12,35
